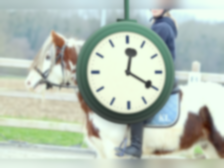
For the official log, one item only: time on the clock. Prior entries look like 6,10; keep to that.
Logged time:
12,20
